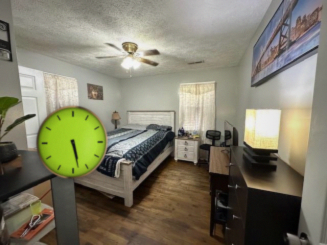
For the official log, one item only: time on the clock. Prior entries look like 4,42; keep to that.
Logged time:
5,28
